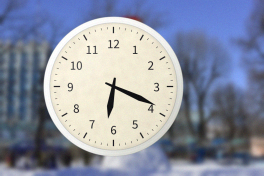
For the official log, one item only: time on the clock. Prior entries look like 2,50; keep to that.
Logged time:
6,19
